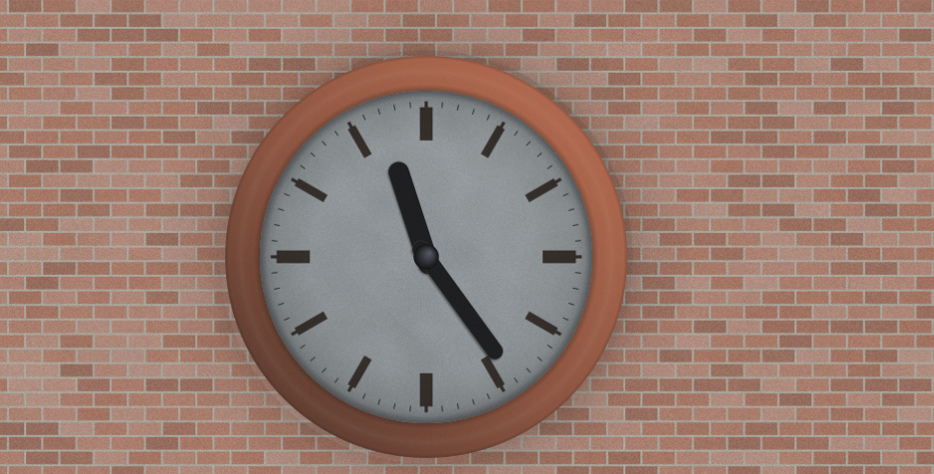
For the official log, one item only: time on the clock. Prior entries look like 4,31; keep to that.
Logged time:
11,24
